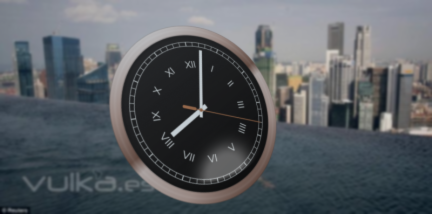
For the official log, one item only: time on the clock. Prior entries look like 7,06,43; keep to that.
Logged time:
8,02,18
